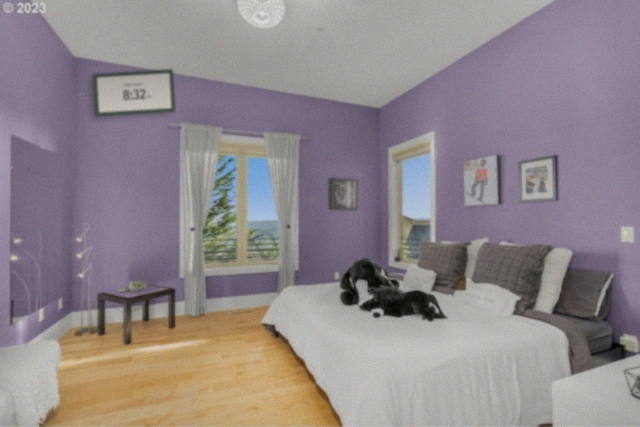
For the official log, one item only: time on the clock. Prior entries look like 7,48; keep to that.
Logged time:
8,32
